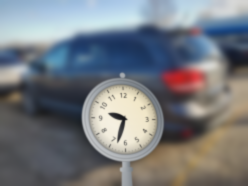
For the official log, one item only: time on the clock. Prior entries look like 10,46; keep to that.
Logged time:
9,33
